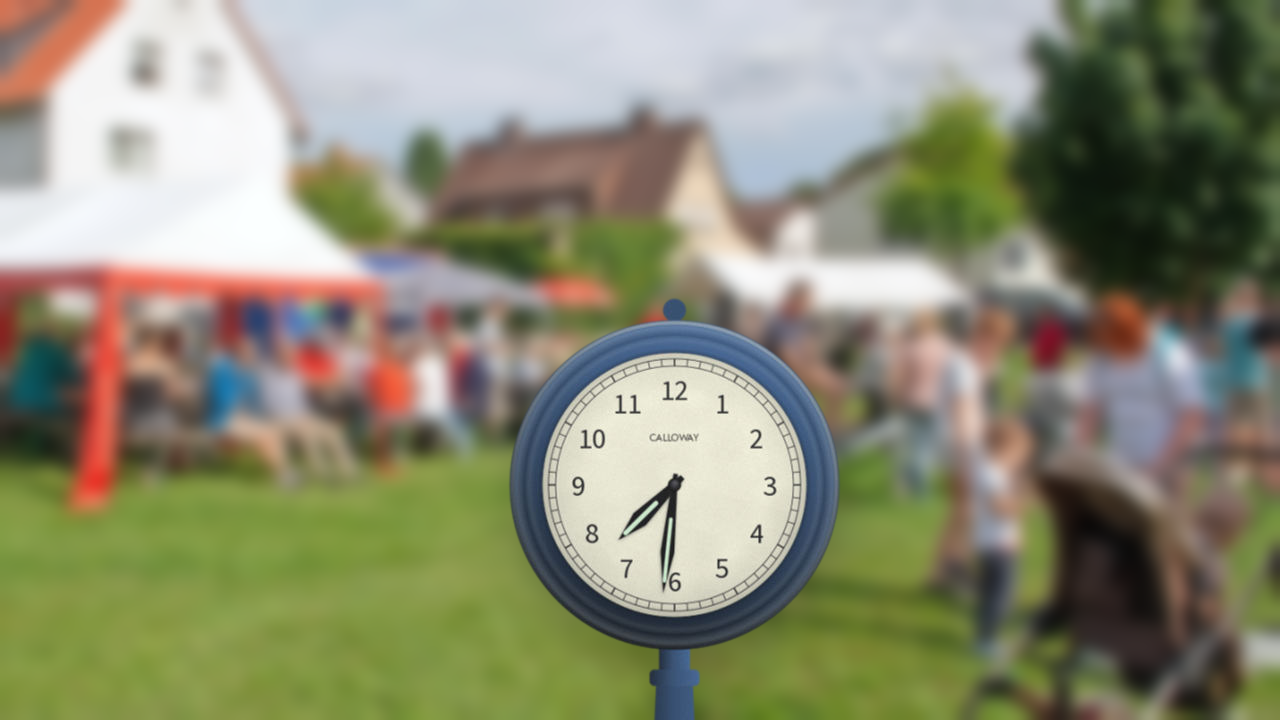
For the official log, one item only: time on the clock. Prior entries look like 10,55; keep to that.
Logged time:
7,31
